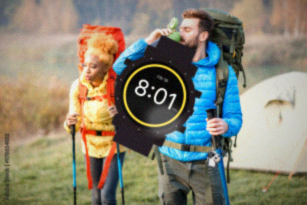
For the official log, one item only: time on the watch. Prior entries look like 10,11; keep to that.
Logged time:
8,01
